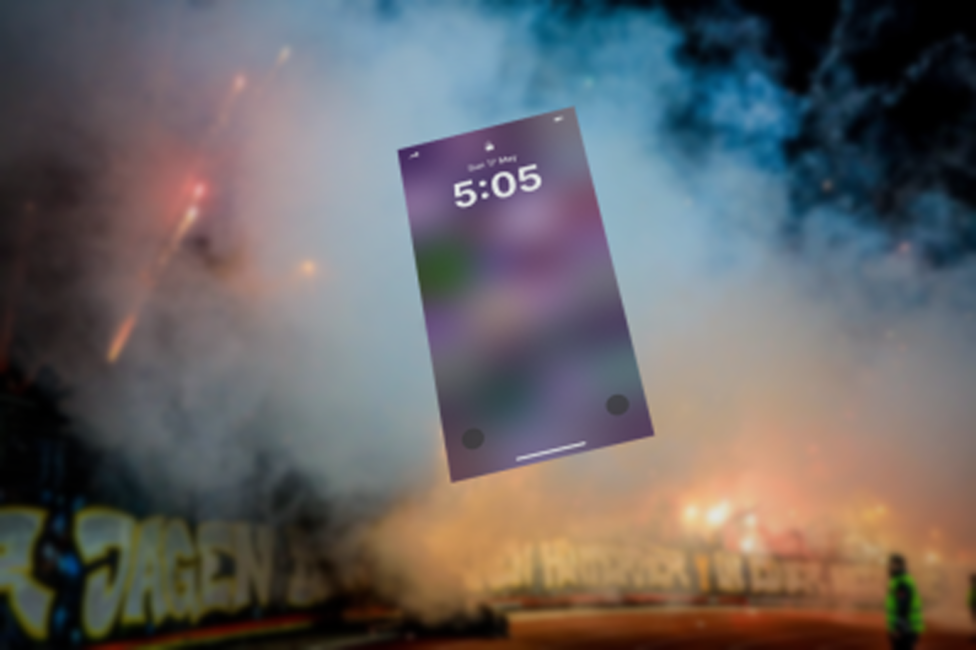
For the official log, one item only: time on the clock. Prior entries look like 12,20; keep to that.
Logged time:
5,05
